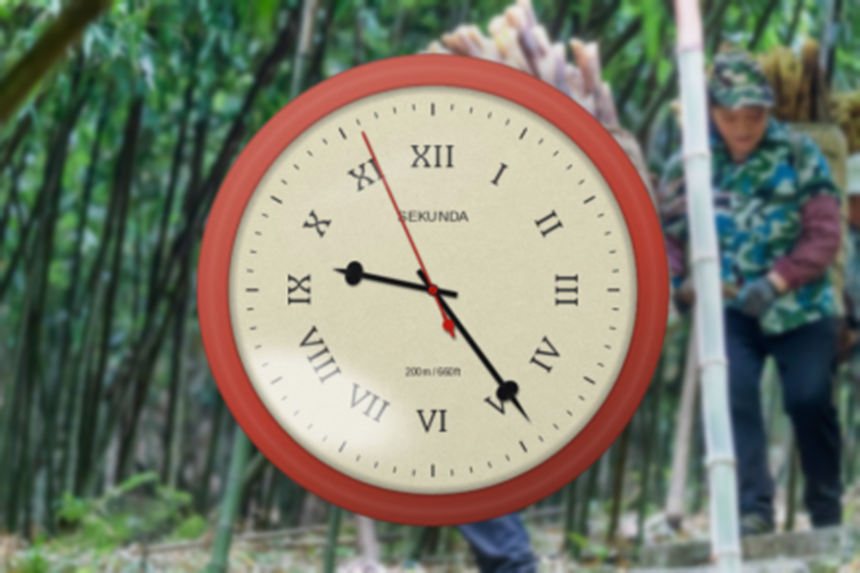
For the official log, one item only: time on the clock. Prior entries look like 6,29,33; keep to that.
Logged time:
9,23,56
